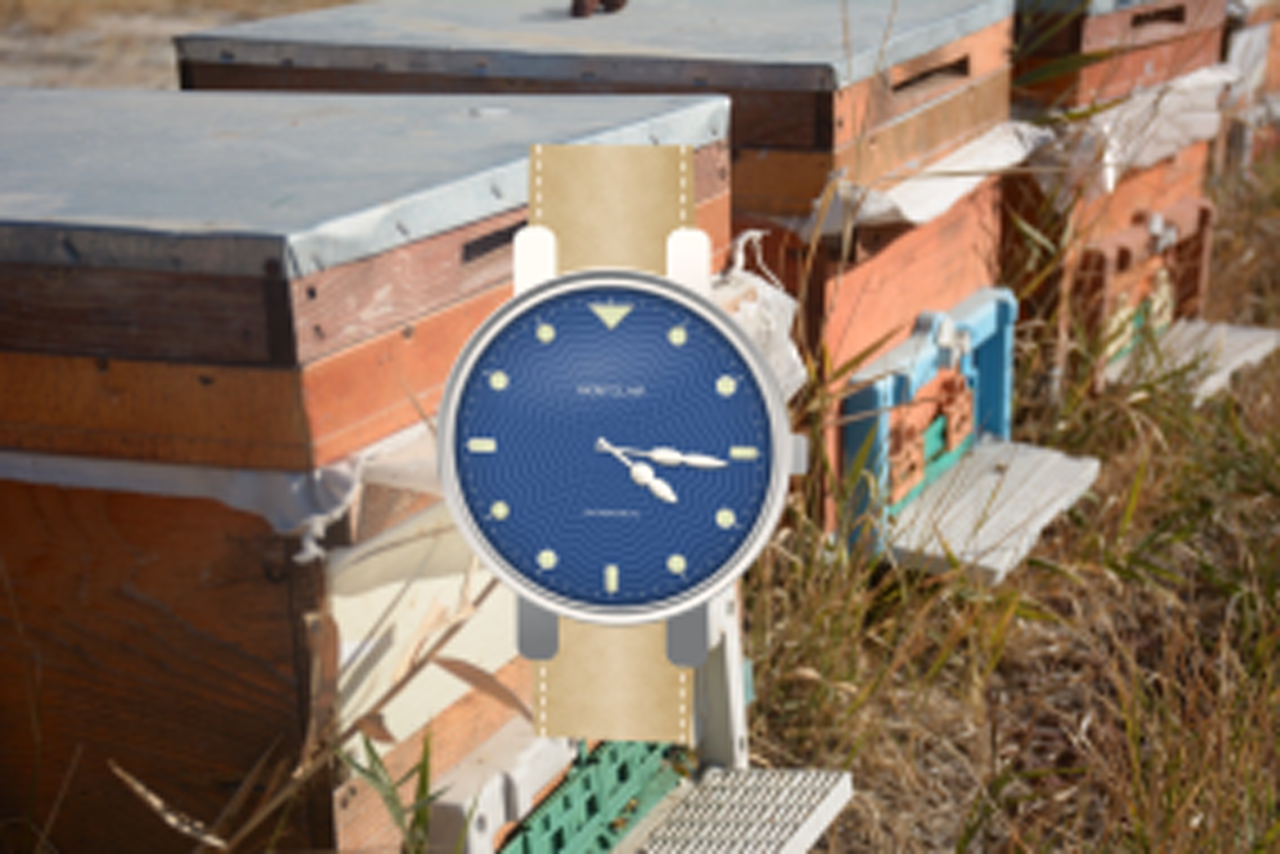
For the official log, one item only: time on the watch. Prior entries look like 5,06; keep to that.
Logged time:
4,16
